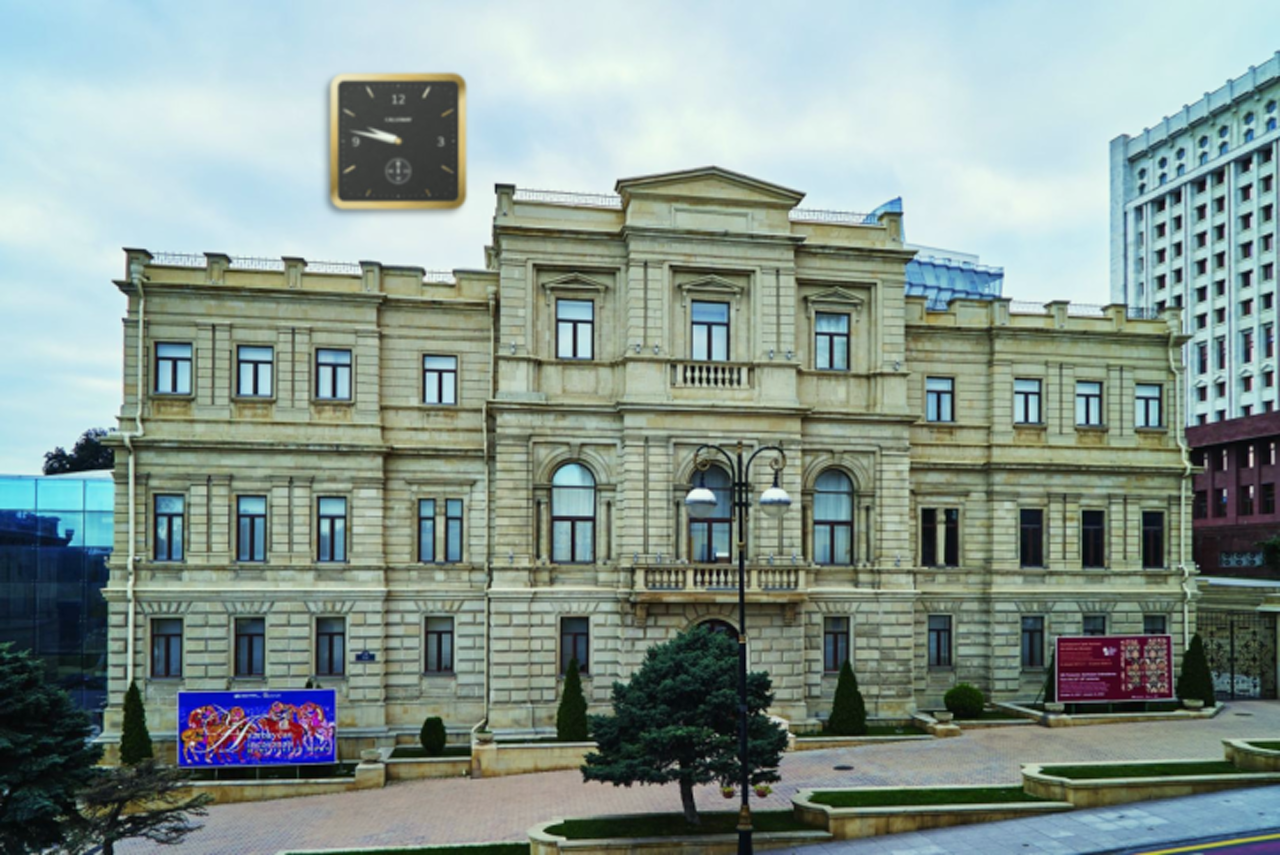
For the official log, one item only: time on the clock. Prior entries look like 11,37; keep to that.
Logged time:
9,47
